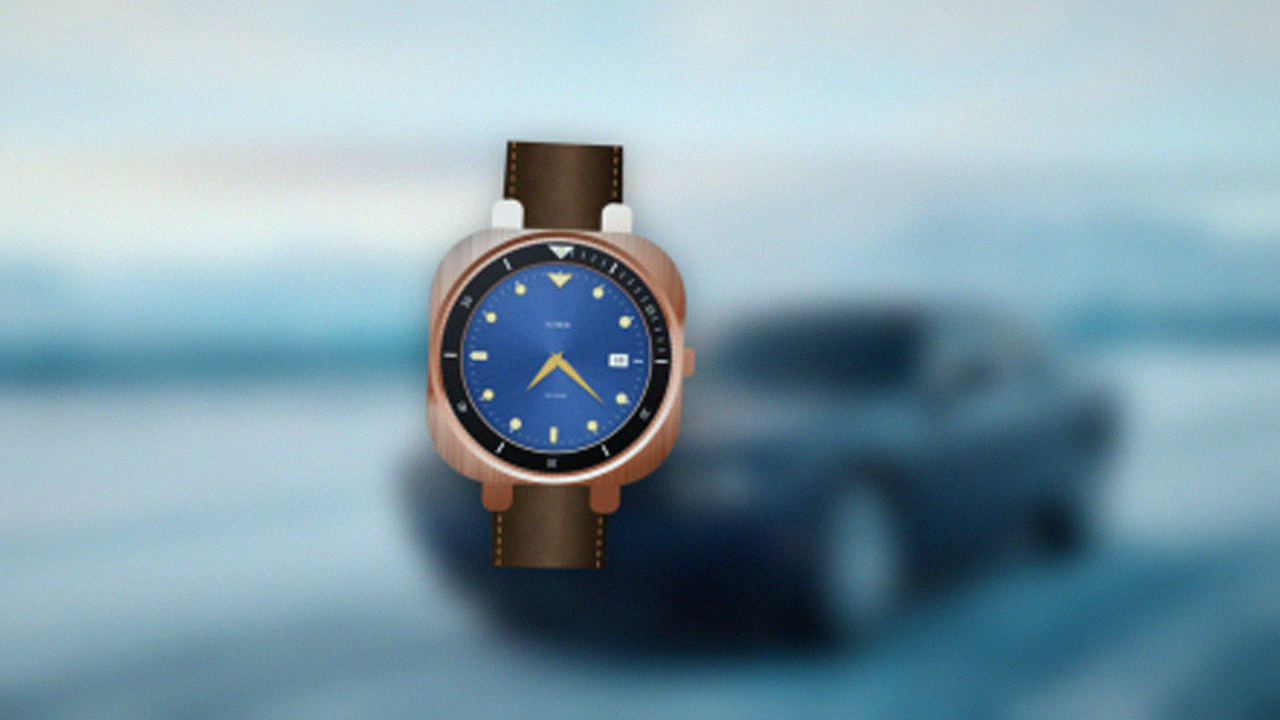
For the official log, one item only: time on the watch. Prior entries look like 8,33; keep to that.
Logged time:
7,22
